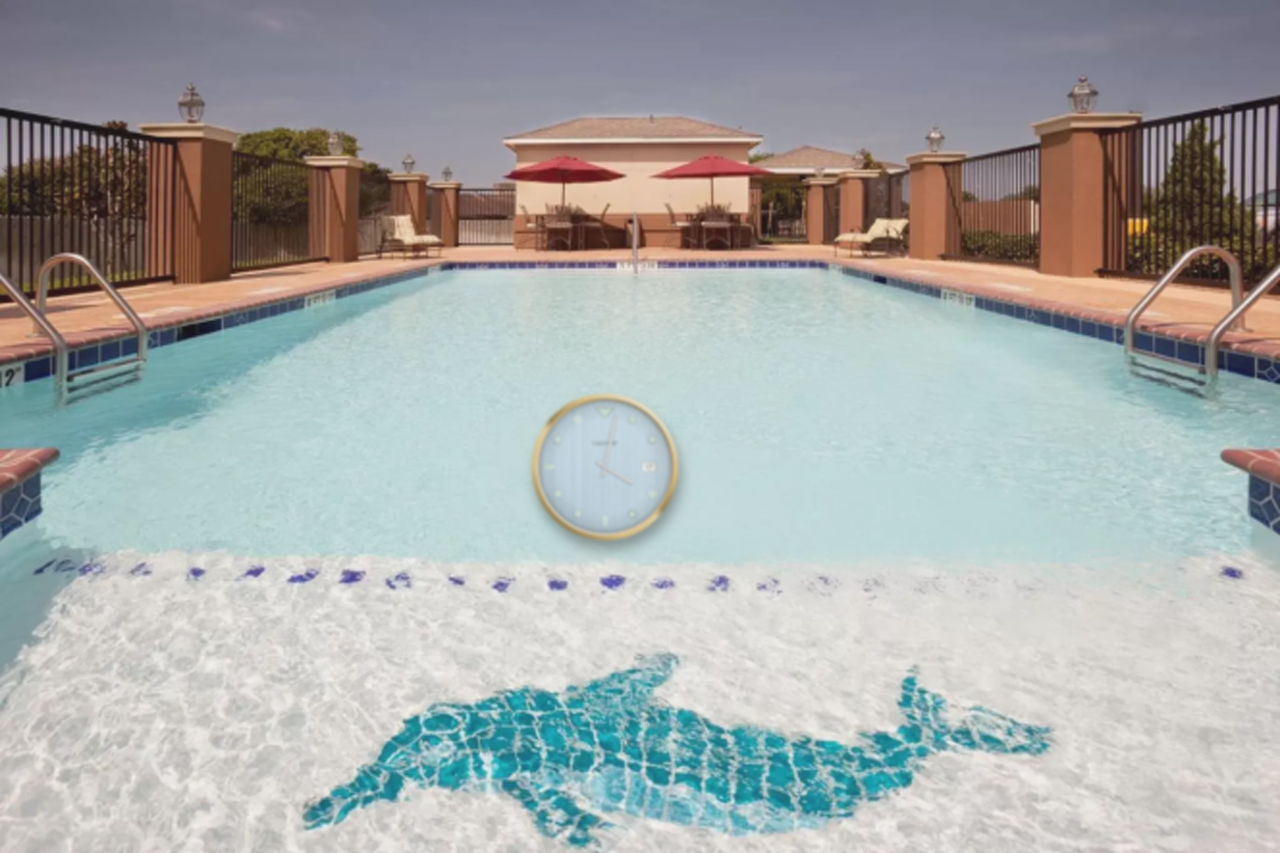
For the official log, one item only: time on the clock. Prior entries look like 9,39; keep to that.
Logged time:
4,02
